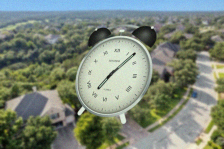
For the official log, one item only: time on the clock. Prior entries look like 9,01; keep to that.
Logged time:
7,07
